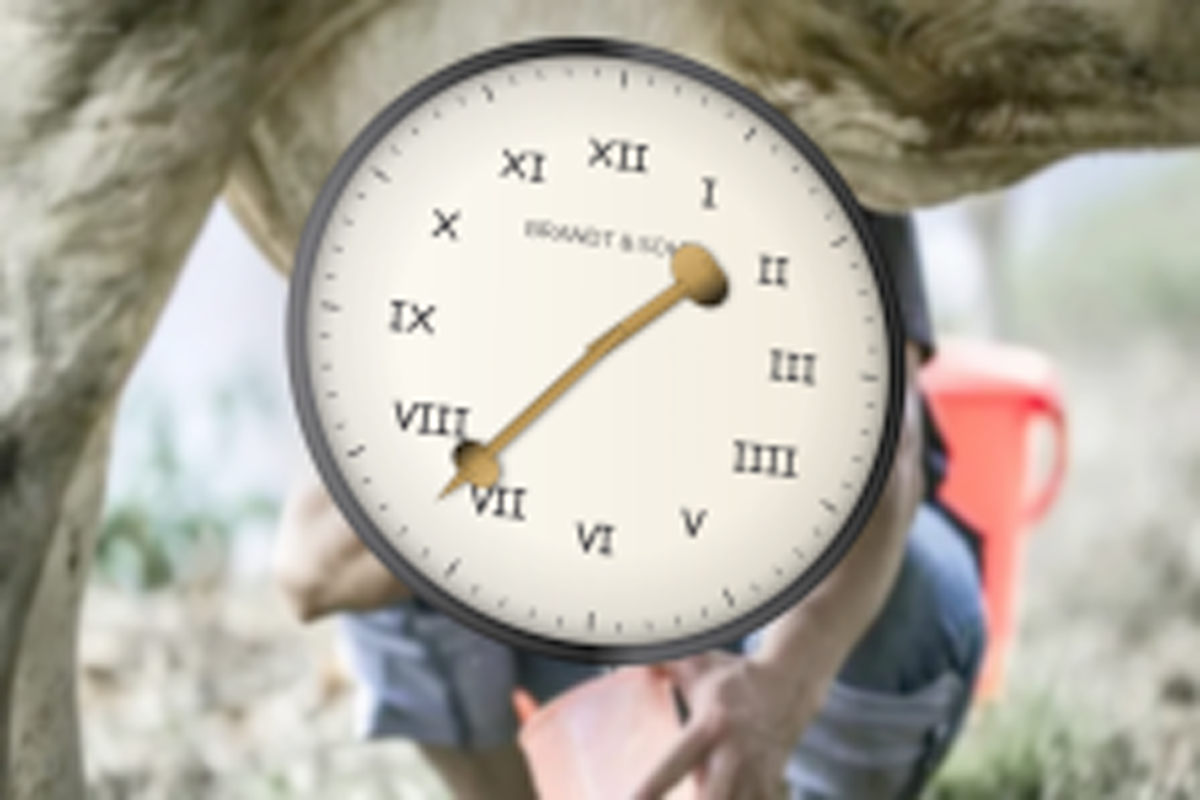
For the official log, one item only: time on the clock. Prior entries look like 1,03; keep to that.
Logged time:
1,37
